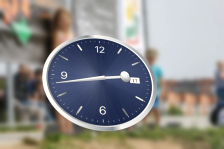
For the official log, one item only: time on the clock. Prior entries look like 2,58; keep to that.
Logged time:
2,43
